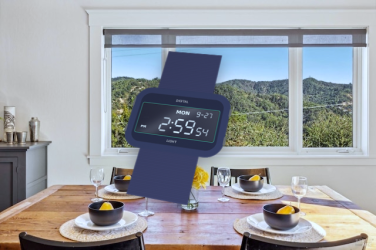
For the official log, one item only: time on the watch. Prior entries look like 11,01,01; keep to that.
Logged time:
2,59,54
